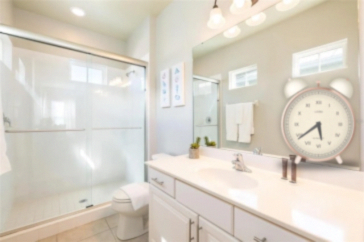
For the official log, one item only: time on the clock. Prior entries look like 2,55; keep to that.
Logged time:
5,39
